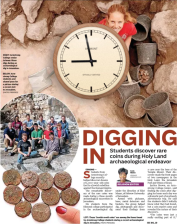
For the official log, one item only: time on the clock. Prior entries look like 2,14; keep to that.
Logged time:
8,58
